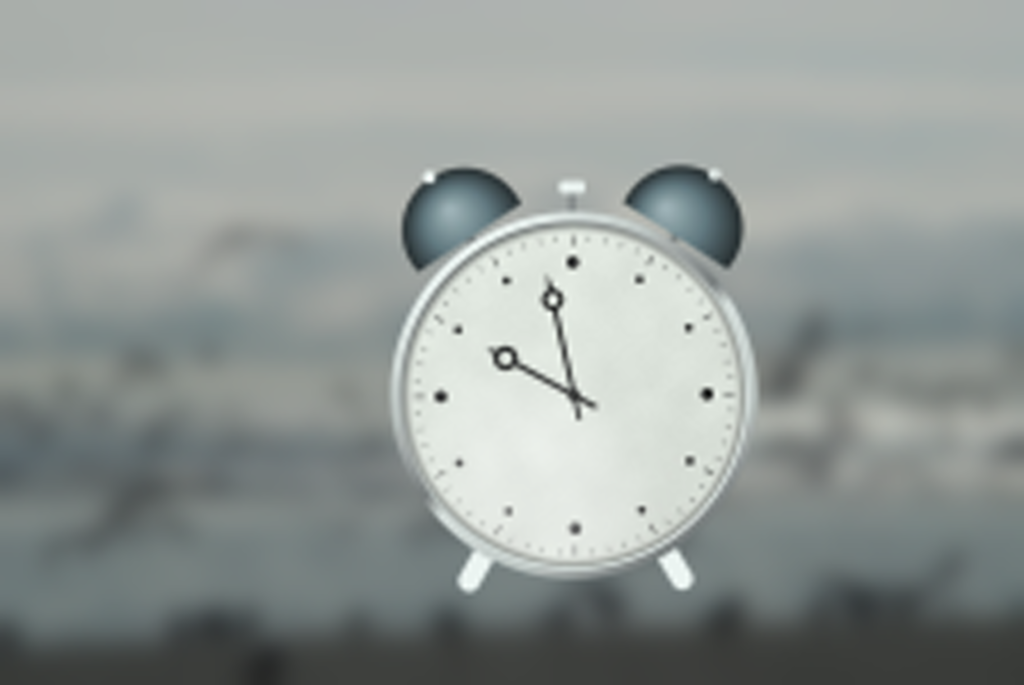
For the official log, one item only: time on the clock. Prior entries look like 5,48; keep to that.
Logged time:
9,58
